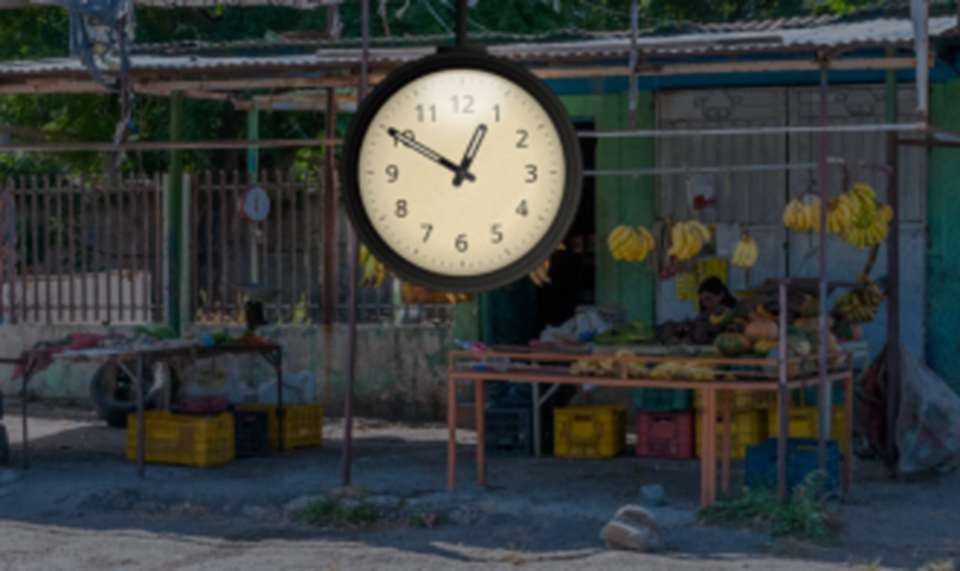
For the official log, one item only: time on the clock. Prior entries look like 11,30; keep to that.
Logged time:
12,50
